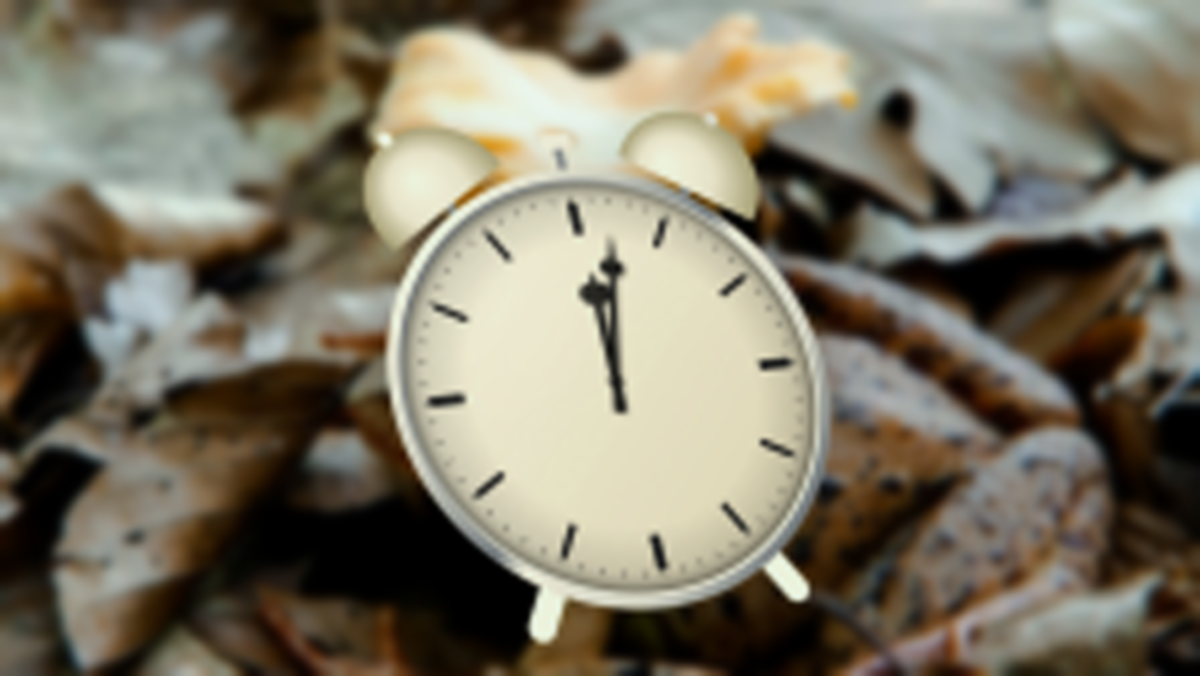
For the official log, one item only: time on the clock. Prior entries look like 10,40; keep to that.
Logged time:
12,02
